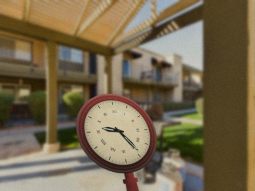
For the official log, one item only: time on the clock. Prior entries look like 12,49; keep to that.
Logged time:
9,24
